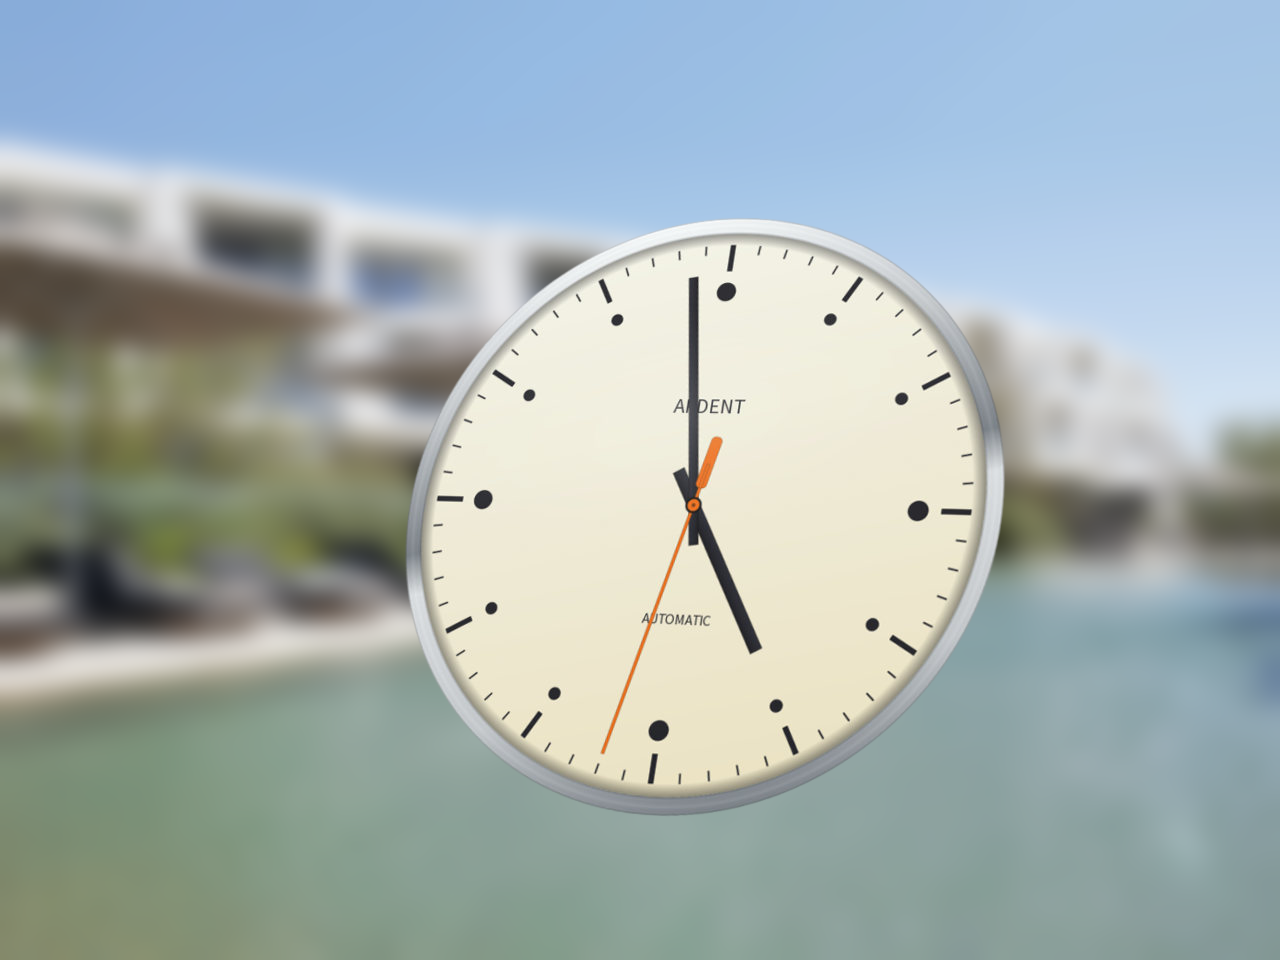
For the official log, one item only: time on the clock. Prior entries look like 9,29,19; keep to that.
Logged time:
4,58,32
